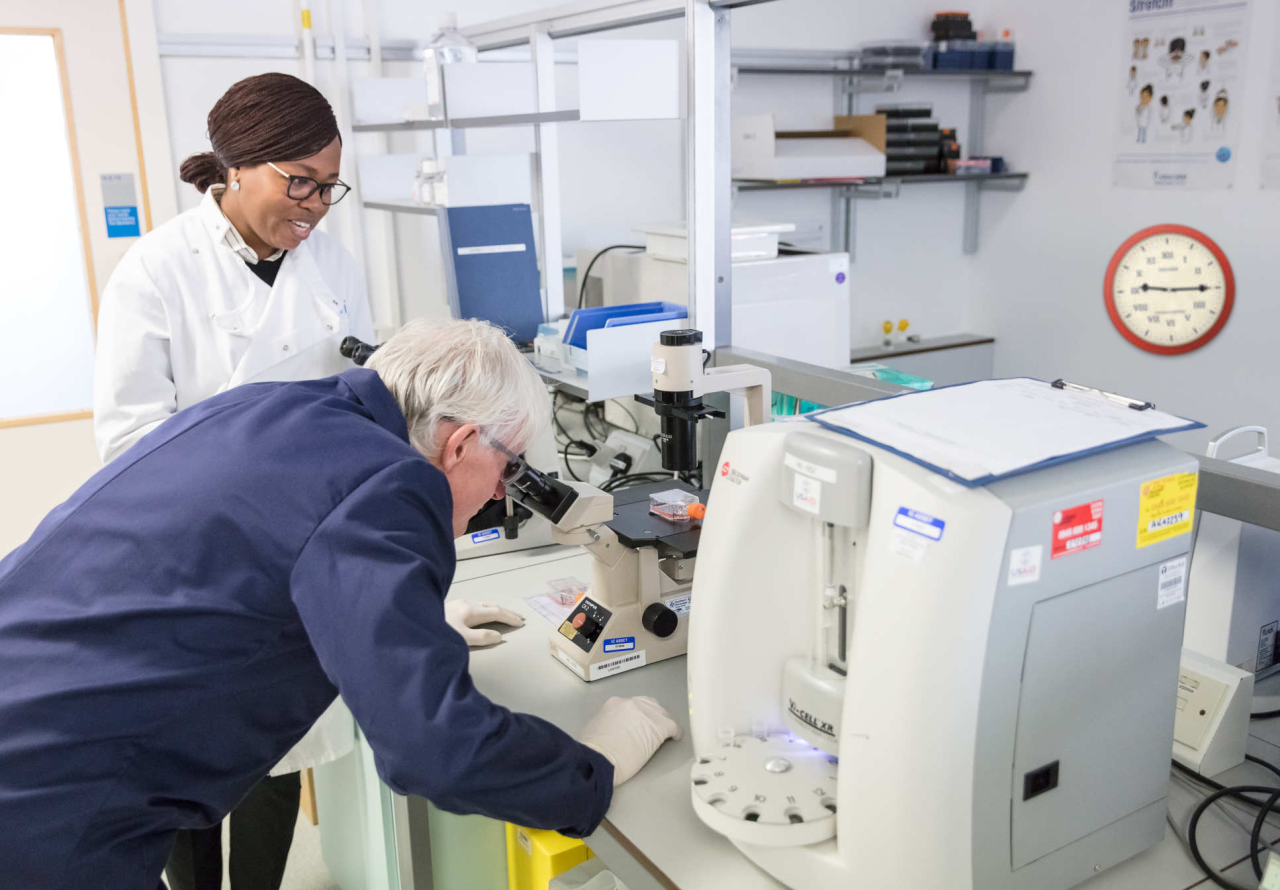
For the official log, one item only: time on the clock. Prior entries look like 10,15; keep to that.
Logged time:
9,15
